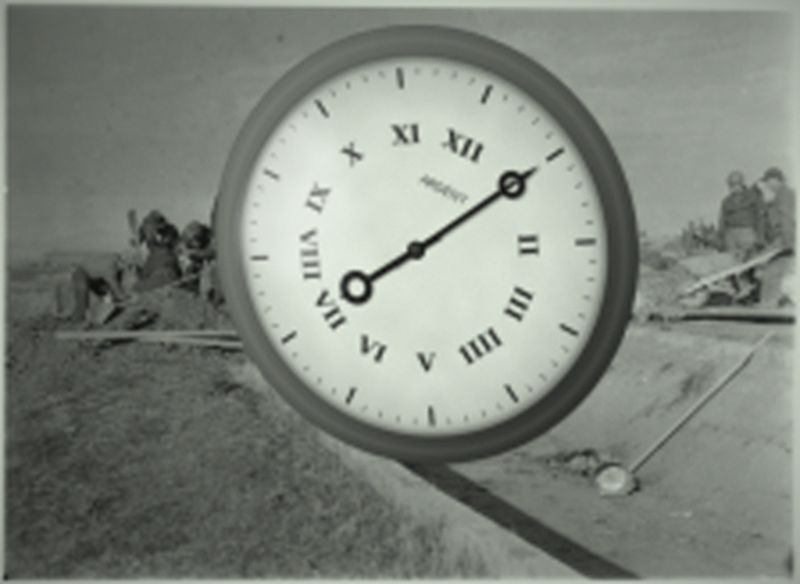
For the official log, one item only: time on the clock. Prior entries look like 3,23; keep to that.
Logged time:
7,05
